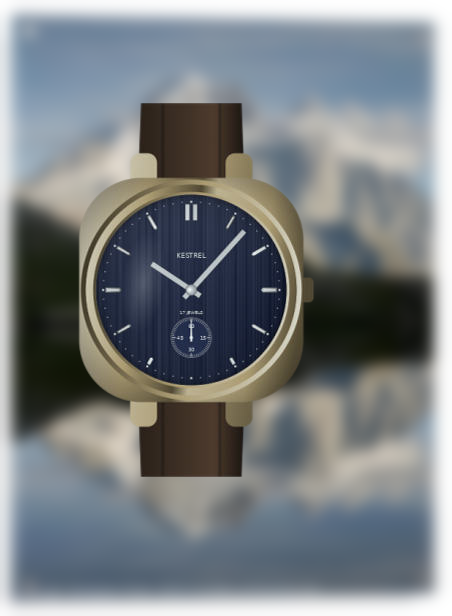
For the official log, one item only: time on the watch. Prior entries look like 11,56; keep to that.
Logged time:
10,07
